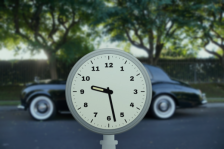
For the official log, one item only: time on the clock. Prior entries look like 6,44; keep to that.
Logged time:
9,28
